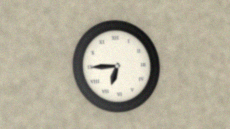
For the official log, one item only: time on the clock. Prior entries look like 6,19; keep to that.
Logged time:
6,45
